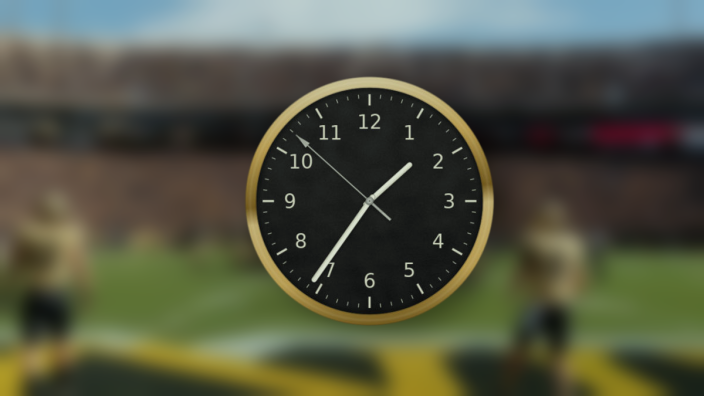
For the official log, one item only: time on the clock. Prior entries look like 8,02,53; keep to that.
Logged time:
1,35,52
